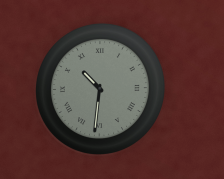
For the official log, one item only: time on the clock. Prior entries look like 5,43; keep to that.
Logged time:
10,31
